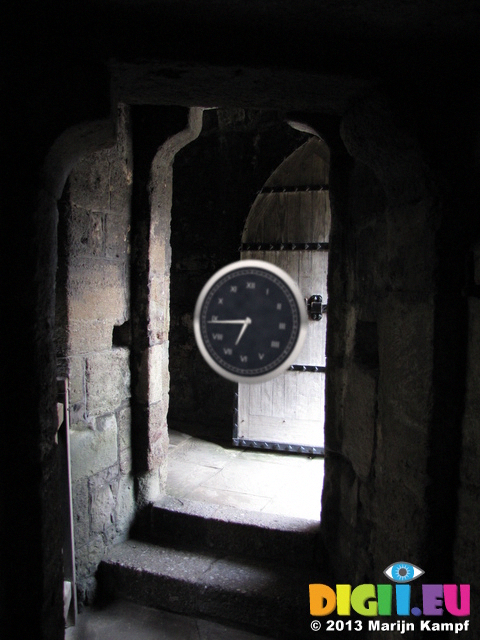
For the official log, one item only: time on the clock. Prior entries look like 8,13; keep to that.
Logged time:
6,44
